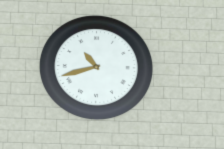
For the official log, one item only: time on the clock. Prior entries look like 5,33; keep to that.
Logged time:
10,42
